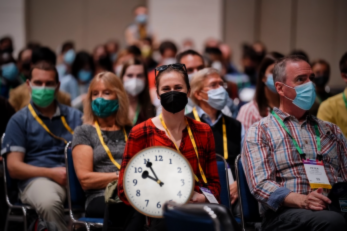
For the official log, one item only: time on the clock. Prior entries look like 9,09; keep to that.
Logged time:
9,55
